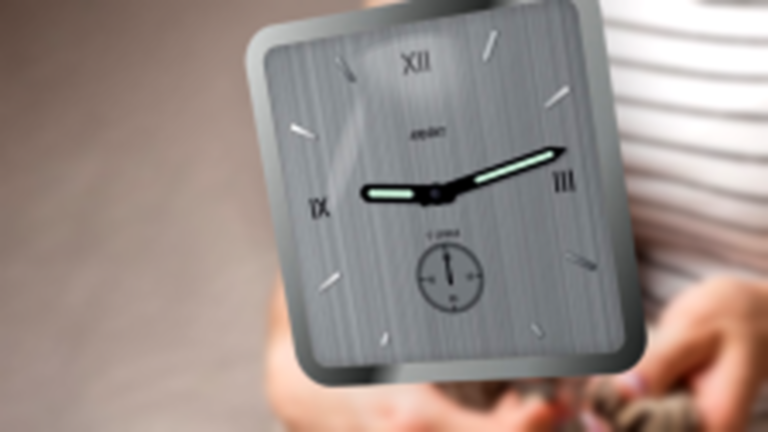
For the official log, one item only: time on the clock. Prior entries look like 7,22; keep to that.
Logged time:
9,13
